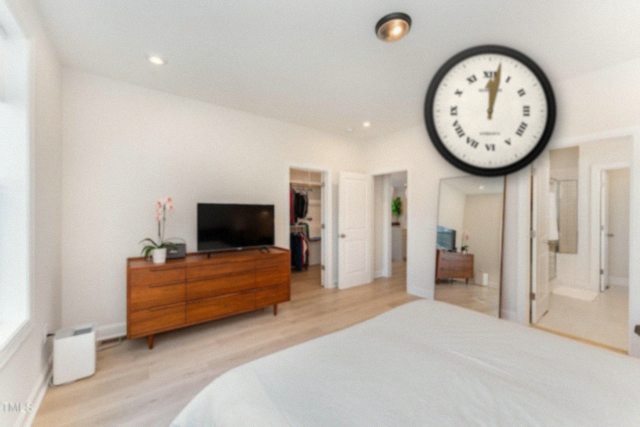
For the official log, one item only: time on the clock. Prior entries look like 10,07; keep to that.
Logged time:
12,02
